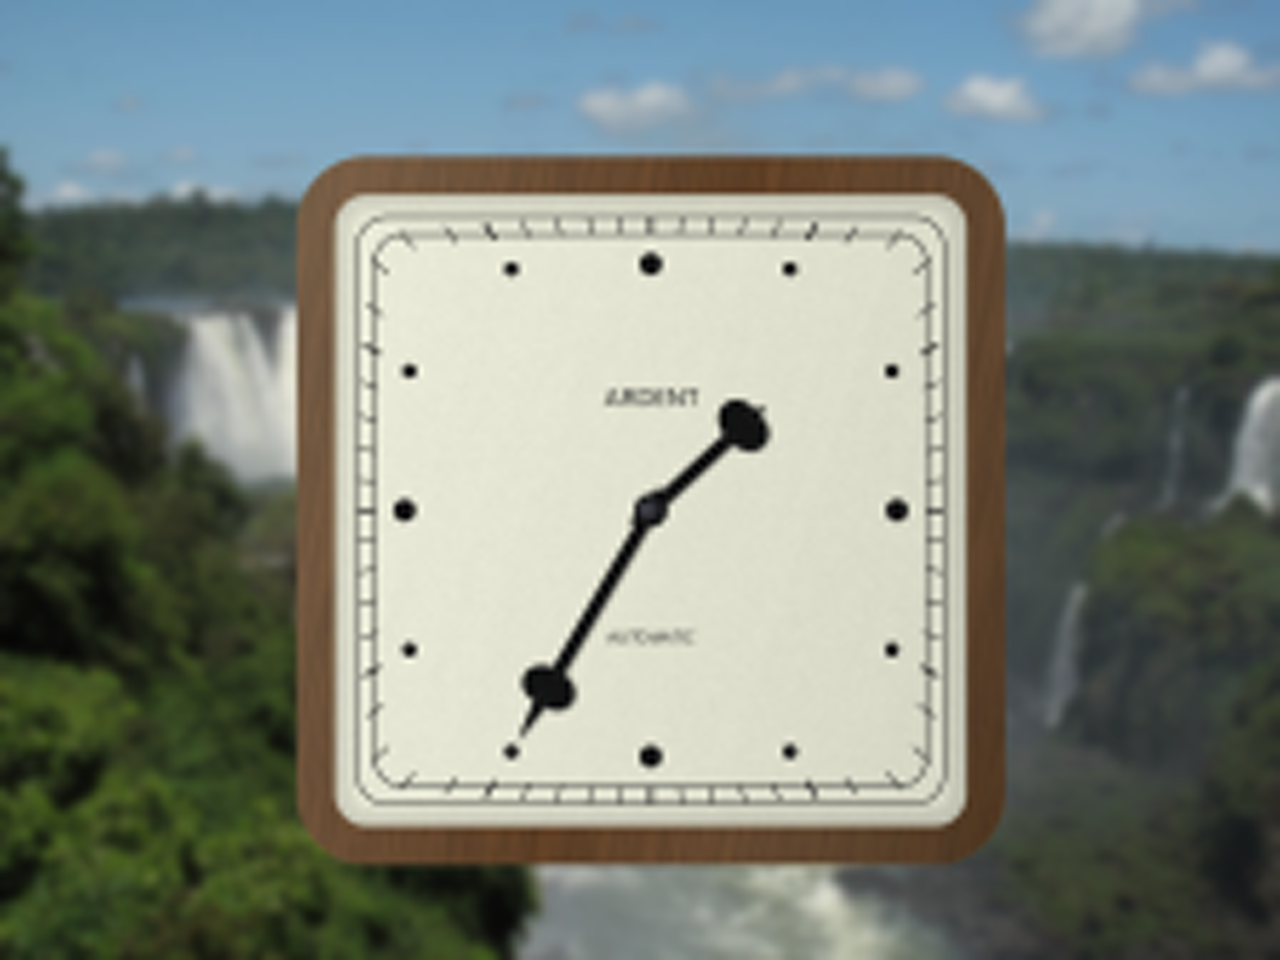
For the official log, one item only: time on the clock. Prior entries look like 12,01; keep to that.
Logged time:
1,35
